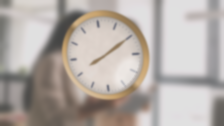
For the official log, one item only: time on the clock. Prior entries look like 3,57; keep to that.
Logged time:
8,10
